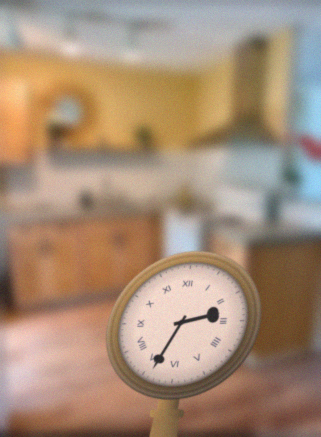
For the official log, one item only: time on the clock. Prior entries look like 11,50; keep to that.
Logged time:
2,34
